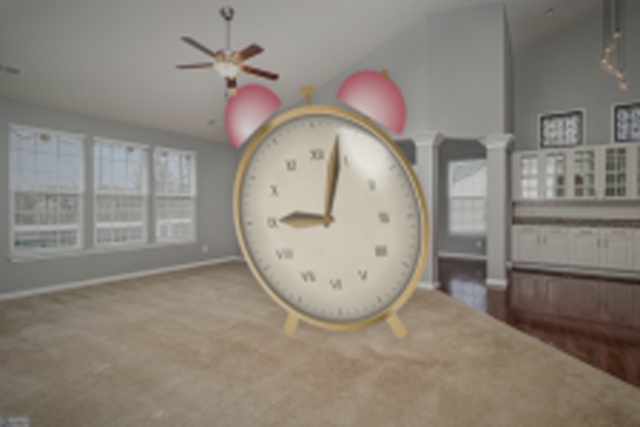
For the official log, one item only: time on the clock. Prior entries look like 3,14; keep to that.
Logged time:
9,03
